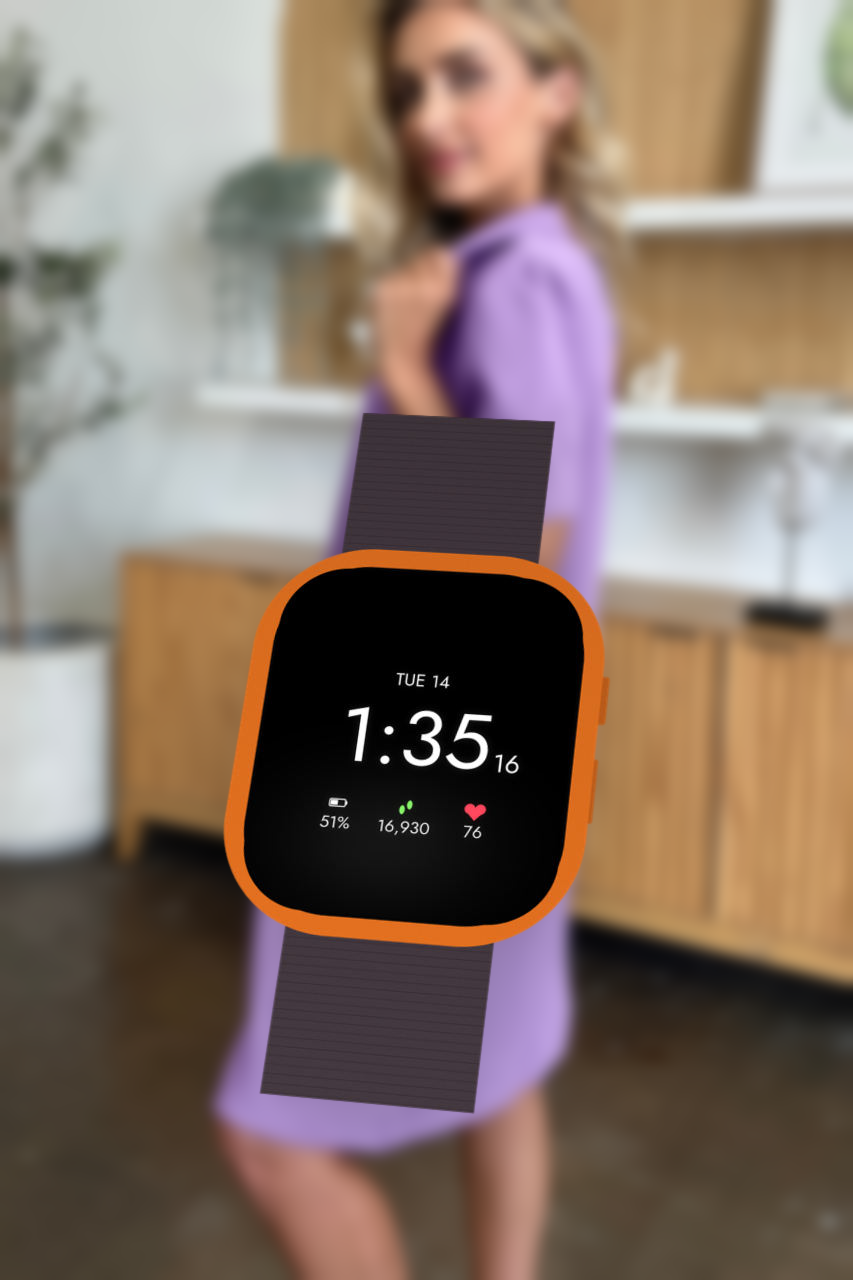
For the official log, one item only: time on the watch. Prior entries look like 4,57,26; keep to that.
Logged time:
1,35,16
